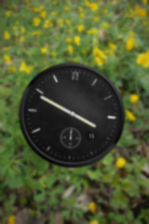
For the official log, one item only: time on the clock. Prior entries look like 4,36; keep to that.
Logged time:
3,49
